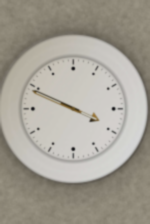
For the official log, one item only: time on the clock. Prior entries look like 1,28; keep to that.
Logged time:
3,49
